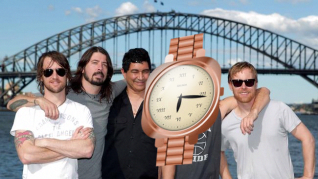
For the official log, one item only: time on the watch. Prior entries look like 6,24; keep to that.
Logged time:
6,16
